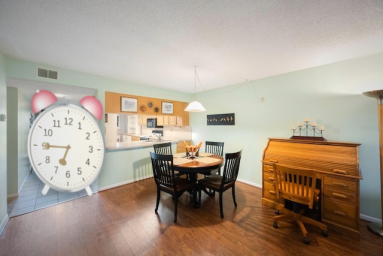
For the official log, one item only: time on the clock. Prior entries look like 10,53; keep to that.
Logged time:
6,45
